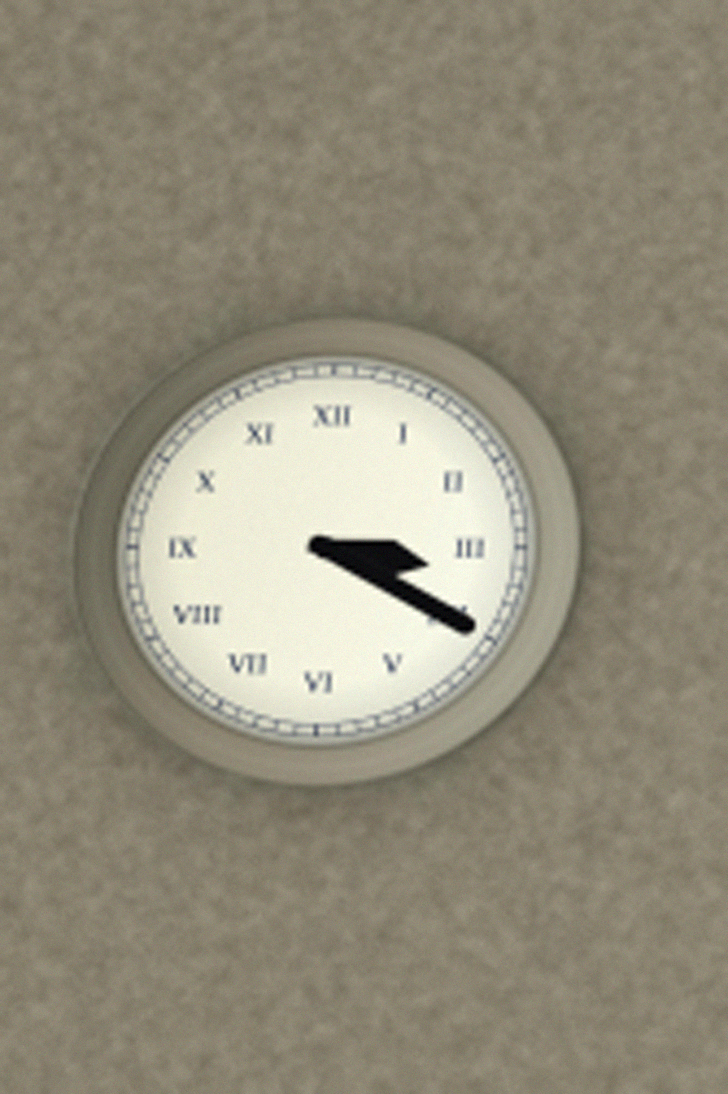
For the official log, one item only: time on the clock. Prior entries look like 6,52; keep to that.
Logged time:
3,20
